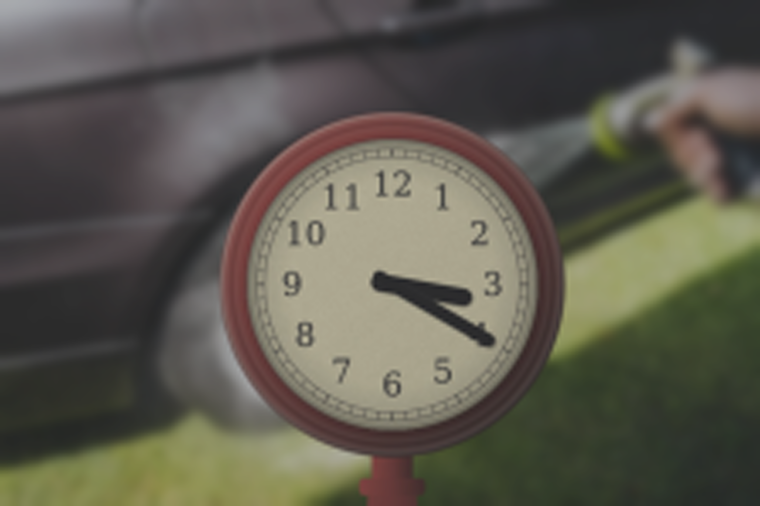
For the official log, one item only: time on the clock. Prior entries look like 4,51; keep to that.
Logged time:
3,20
